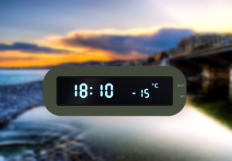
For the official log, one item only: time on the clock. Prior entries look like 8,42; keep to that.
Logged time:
18,10
